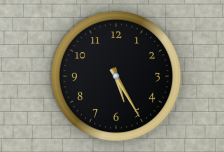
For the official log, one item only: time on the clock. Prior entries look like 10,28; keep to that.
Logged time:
5,25
